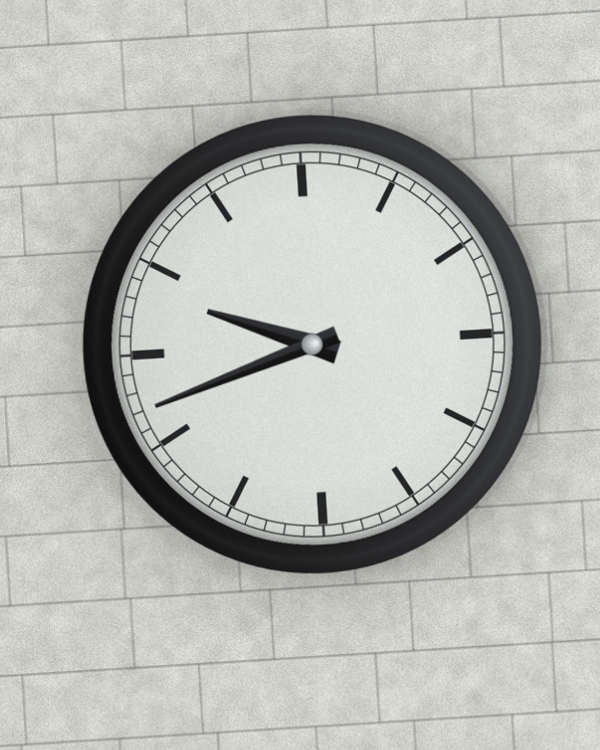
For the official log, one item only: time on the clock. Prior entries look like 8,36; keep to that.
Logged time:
9,42
